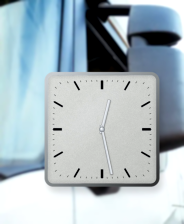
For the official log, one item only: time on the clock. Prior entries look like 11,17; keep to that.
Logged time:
12,28
